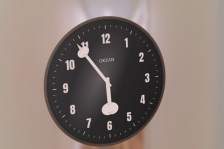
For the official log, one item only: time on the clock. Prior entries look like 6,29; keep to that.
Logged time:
5,54
